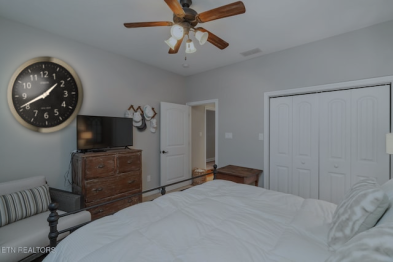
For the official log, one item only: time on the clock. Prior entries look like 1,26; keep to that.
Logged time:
1,41
